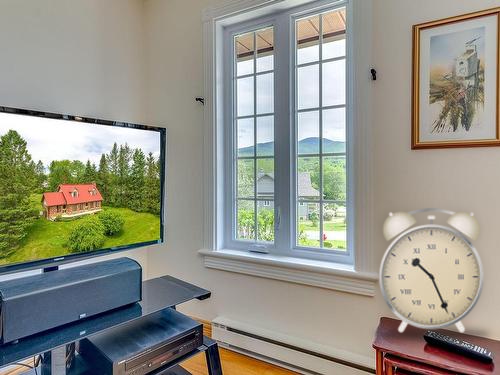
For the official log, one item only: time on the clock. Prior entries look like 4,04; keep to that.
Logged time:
10,26
